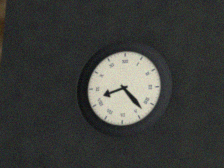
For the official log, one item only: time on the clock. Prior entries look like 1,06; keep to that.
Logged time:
8,23
